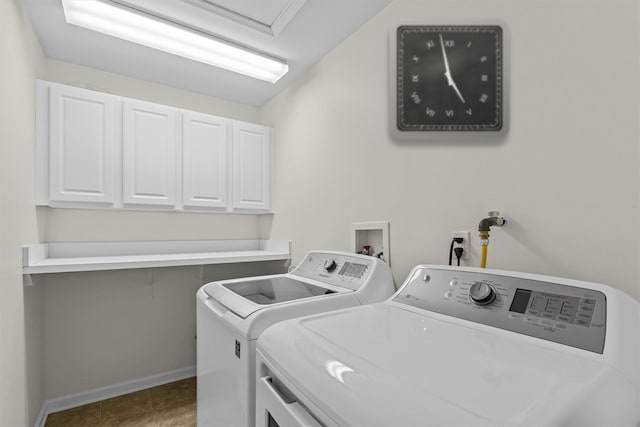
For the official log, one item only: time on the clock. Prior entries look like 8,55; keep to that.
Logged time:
4,58
